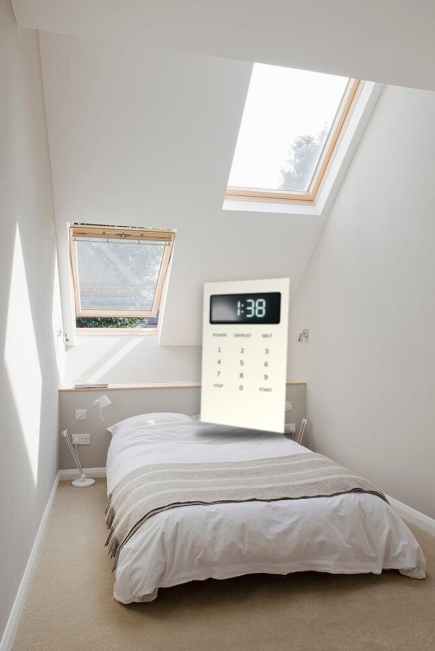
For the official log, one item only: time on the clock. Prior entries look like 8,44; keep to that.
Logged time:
1,38
